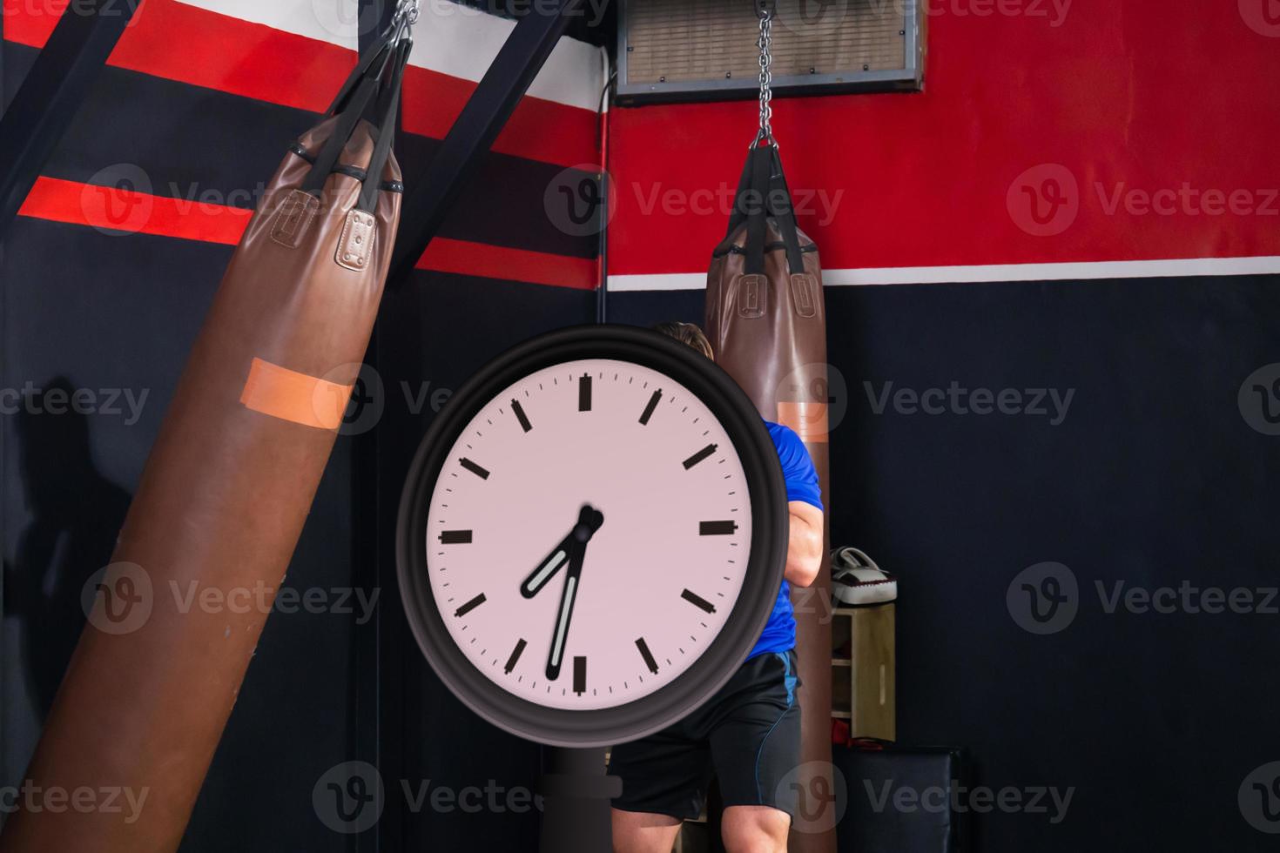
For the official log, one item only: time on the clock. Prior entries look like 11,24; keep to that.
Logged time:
7,32
